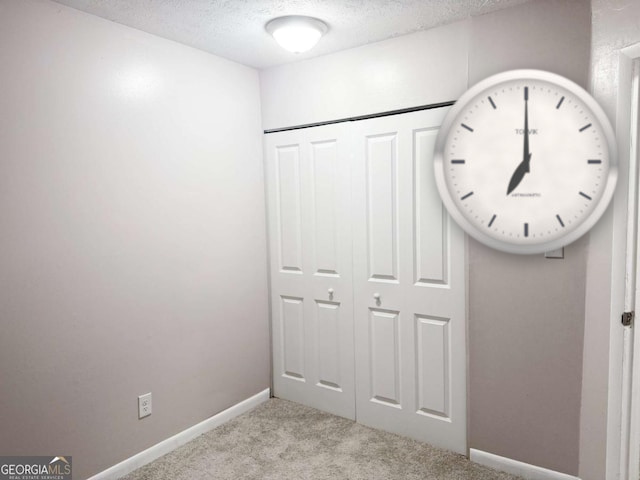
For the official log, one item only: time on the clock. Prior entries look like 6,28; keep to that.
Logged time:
7,00
